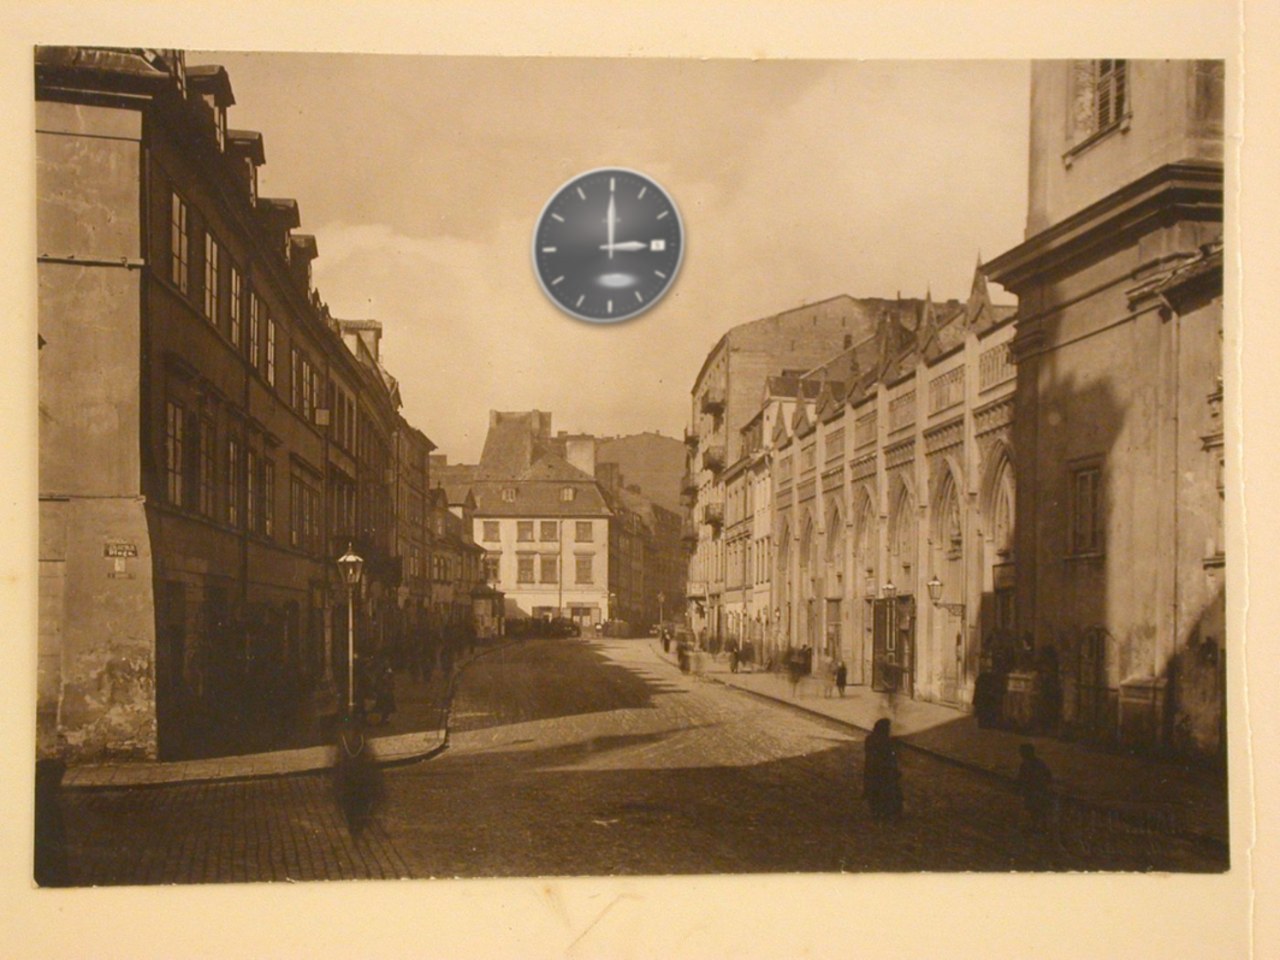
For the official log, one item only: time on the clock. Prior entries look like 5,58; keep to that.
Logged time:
3,00
